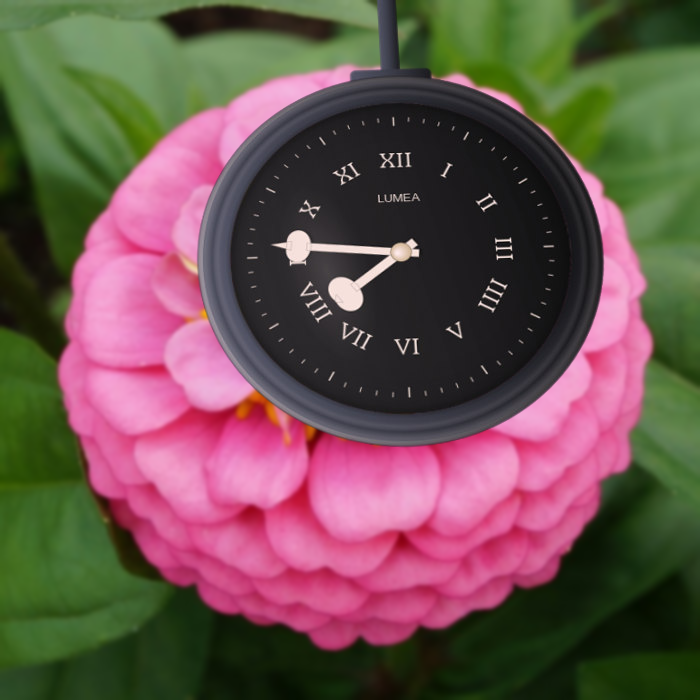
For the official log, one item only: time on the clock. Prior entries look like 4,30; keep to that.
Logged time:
7,46
